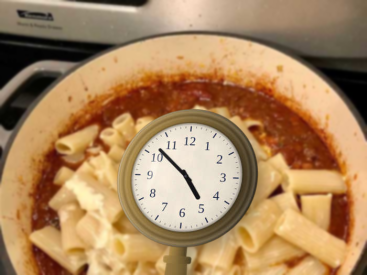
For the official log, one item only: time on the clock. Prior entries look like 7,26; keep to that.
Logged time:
4,52
